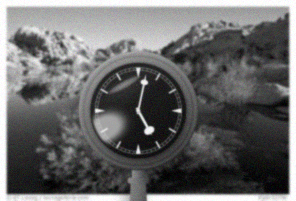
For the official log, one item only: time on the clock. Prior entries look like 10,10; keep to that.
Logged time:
5,02
